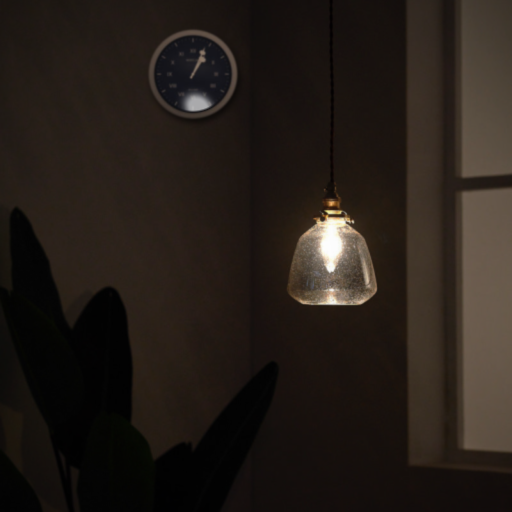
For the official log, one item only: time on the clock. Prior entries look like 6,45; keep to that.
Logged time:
1,04
